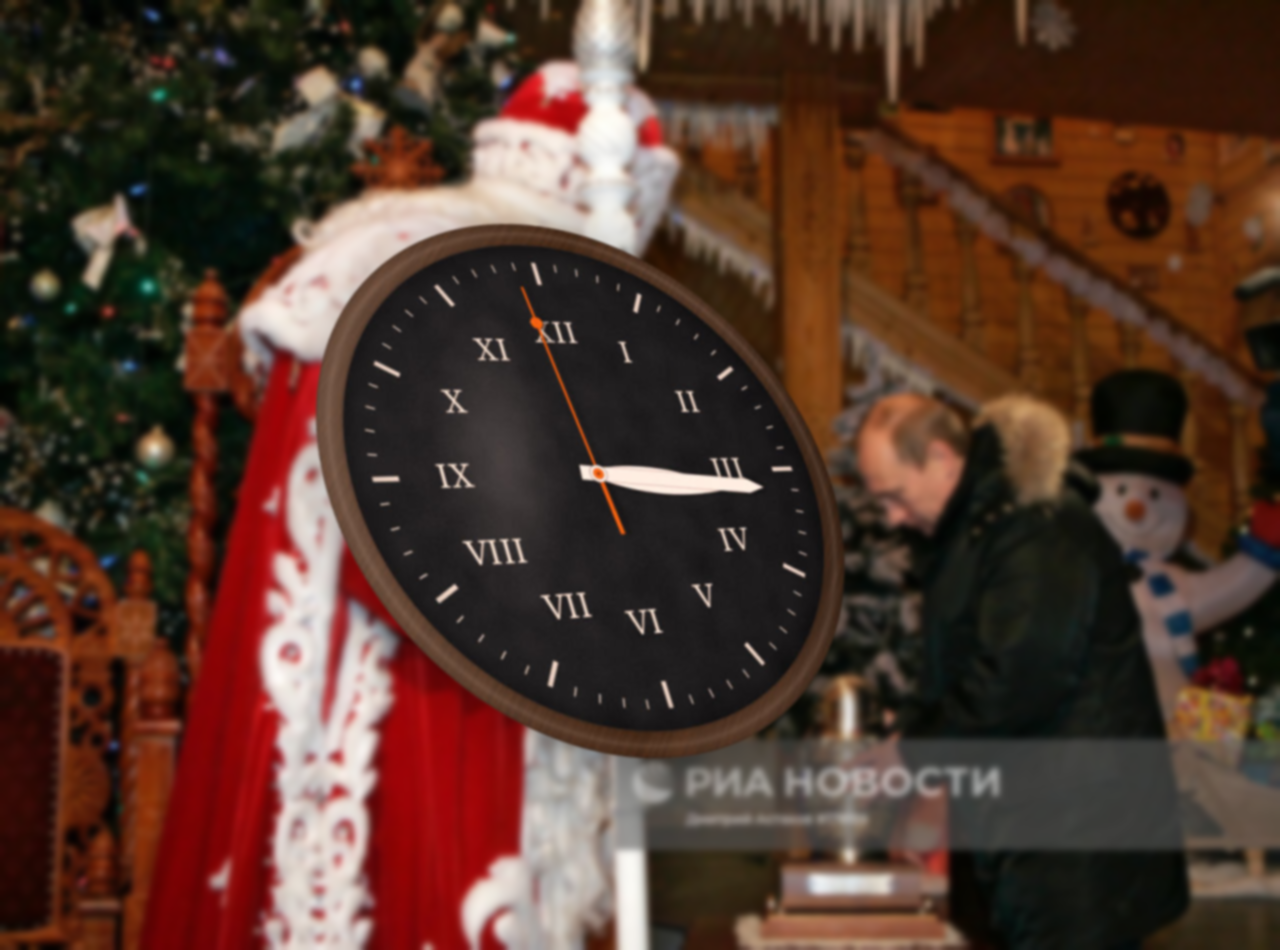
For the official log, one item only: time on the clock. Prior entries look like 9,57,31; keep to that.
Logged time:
3,15,59
